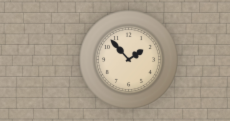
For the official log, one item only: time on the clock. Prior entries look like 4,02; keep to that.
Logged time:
1,53
